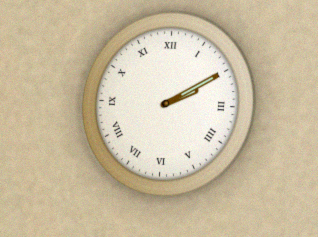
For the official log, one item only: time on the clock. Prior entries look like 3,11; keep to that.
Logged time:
2,10
